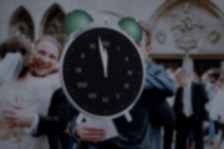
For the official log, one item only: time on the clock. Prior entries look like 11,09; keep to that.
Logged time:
11,58
